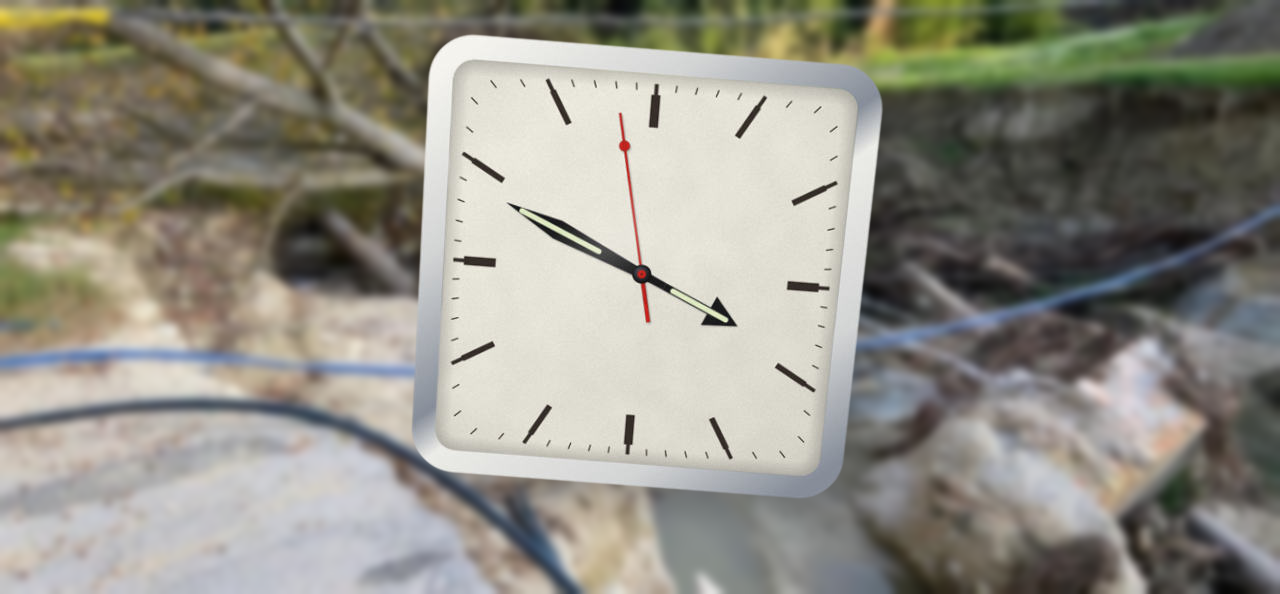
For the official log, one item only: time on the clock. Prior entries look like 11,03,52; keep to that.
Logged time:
3,48,58
